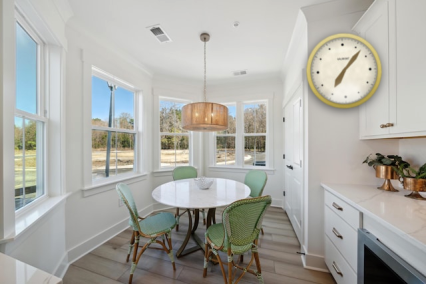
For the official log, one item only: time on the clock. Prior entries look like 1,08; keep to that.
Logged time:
7,07
